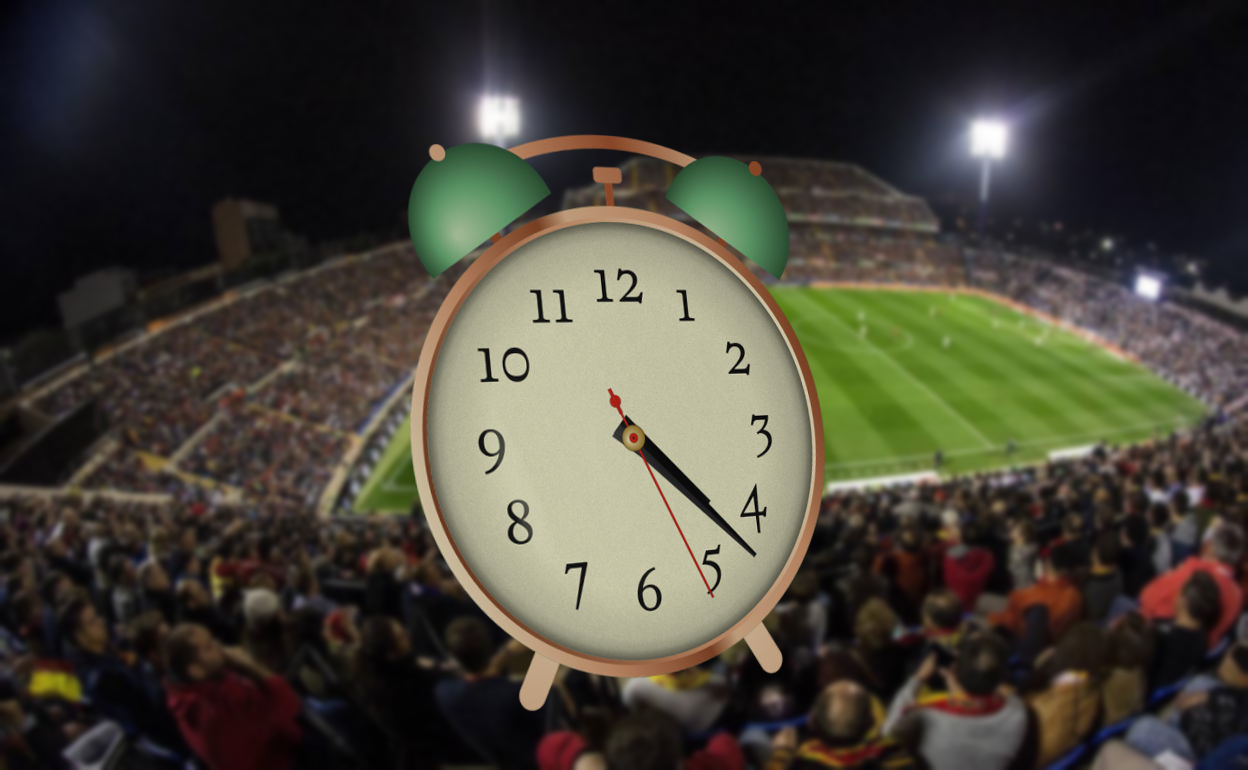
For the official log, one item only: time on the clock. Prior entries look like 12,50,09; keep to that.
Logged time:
4,22,26
